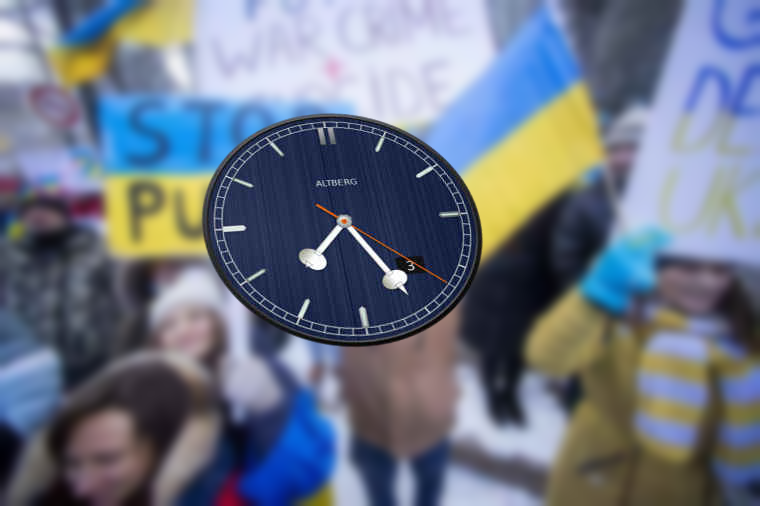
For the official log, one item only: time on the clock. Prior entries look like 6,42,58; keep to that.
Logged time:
7,25,22
